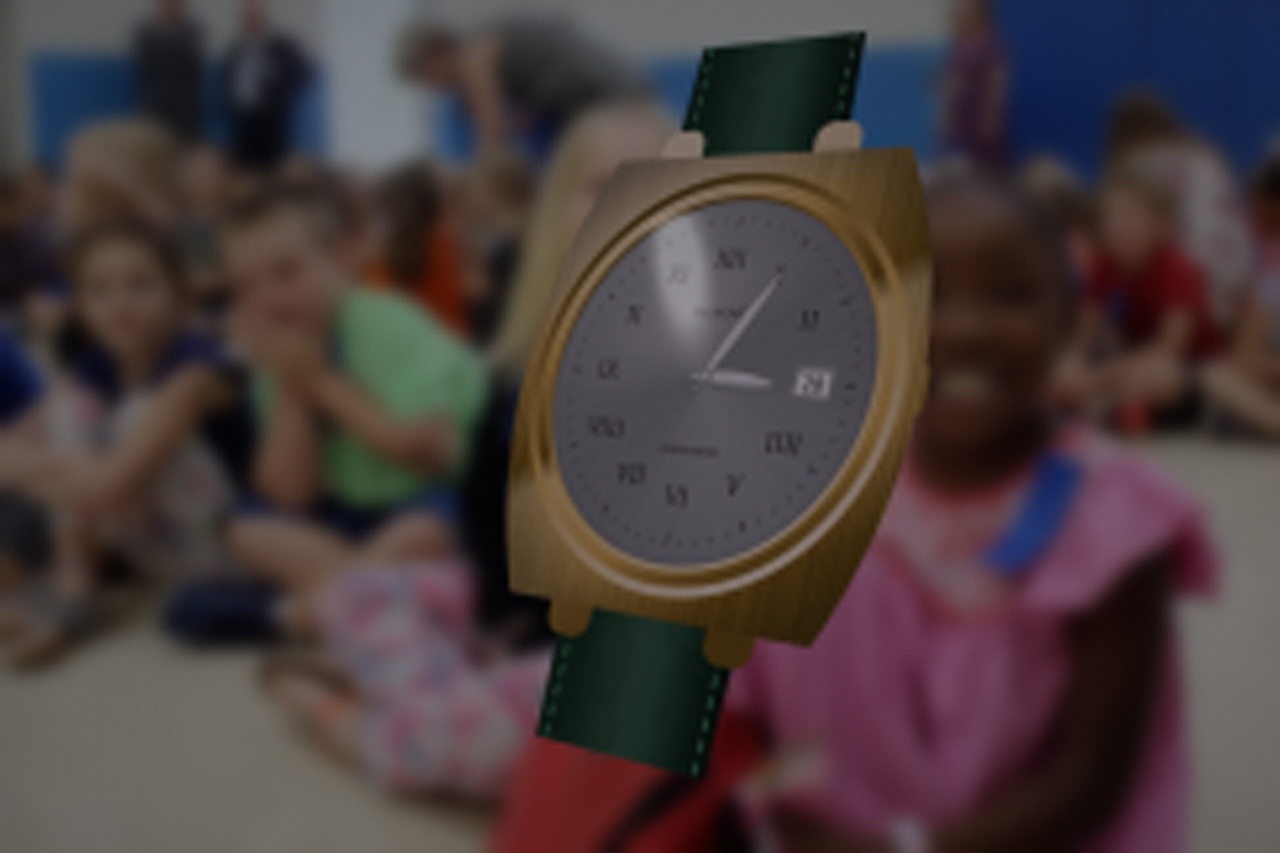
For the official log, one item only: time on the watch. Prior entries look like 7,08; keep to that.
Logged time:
3,05
